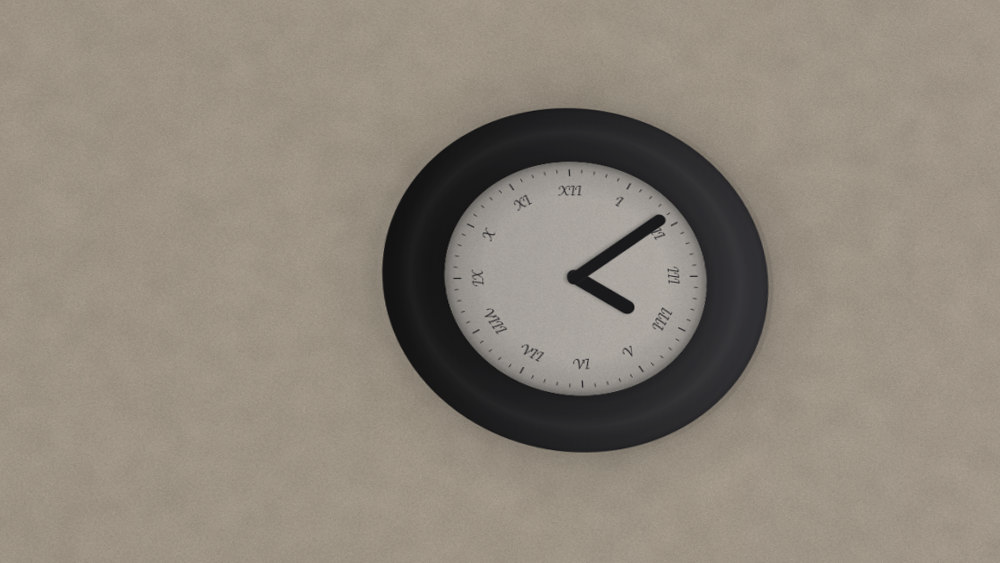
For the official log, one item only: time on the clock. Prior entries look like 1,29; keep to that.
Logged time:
4,09
